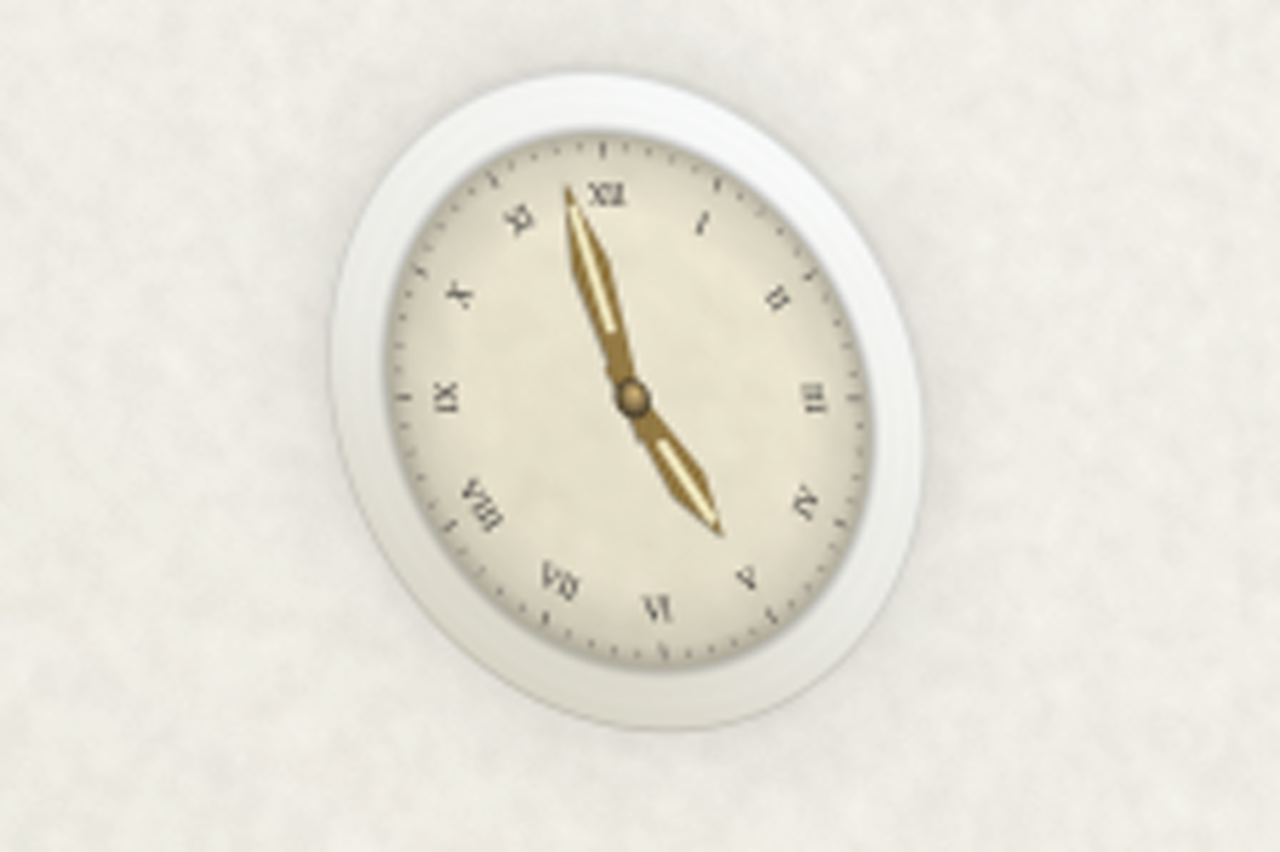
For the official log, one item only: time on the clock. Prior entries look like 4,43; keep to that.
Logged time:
4,58
